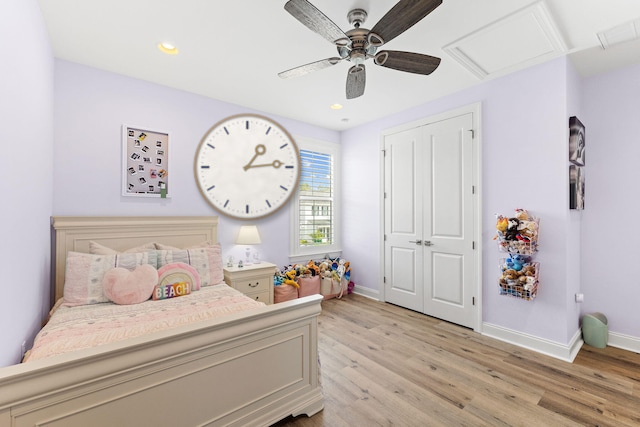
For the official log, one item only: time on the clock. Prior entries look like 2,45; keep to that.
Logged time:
1,14
